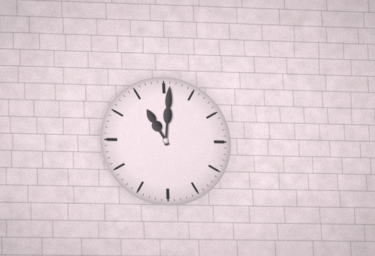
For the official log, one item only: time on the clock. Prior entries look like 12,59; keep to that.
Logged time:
11,01
